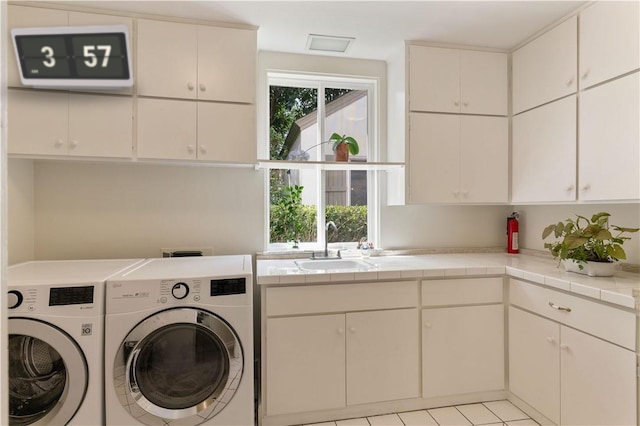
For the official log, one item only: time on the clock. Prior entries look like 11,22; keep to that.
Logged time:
3,57
